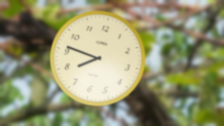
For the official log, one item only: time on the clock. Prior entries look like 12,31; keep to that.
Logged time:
7,46
